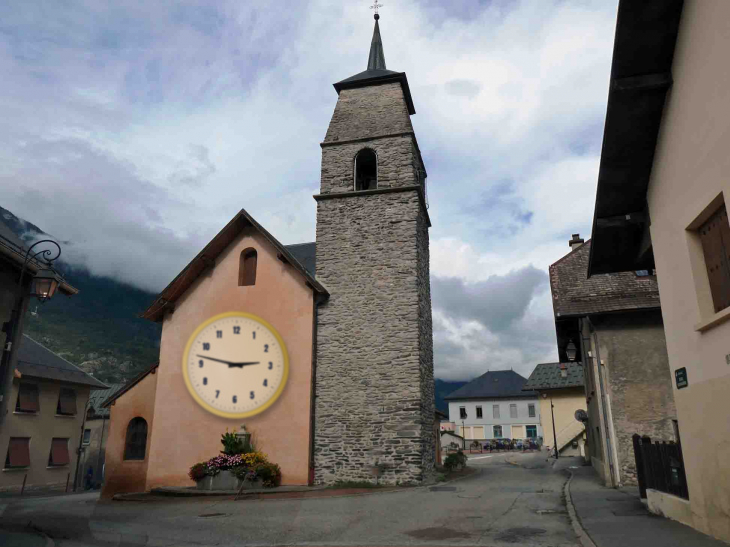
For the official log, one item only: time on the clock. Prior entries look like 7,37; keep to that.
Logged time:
2,47
